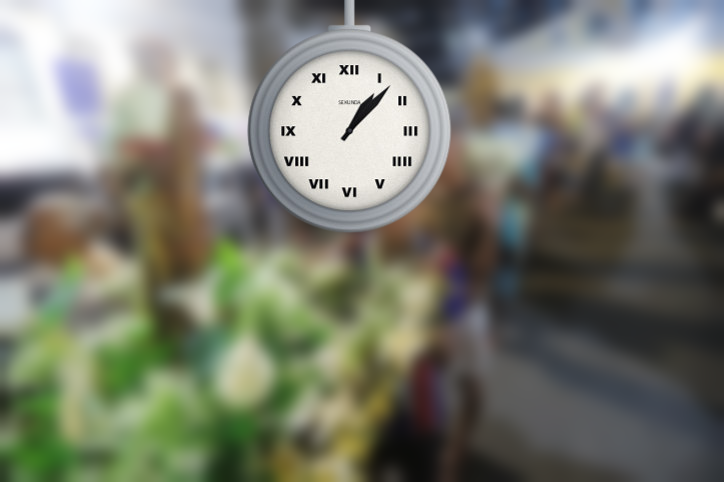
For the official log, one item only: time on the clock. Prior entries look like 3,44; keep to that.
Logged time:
1,07
